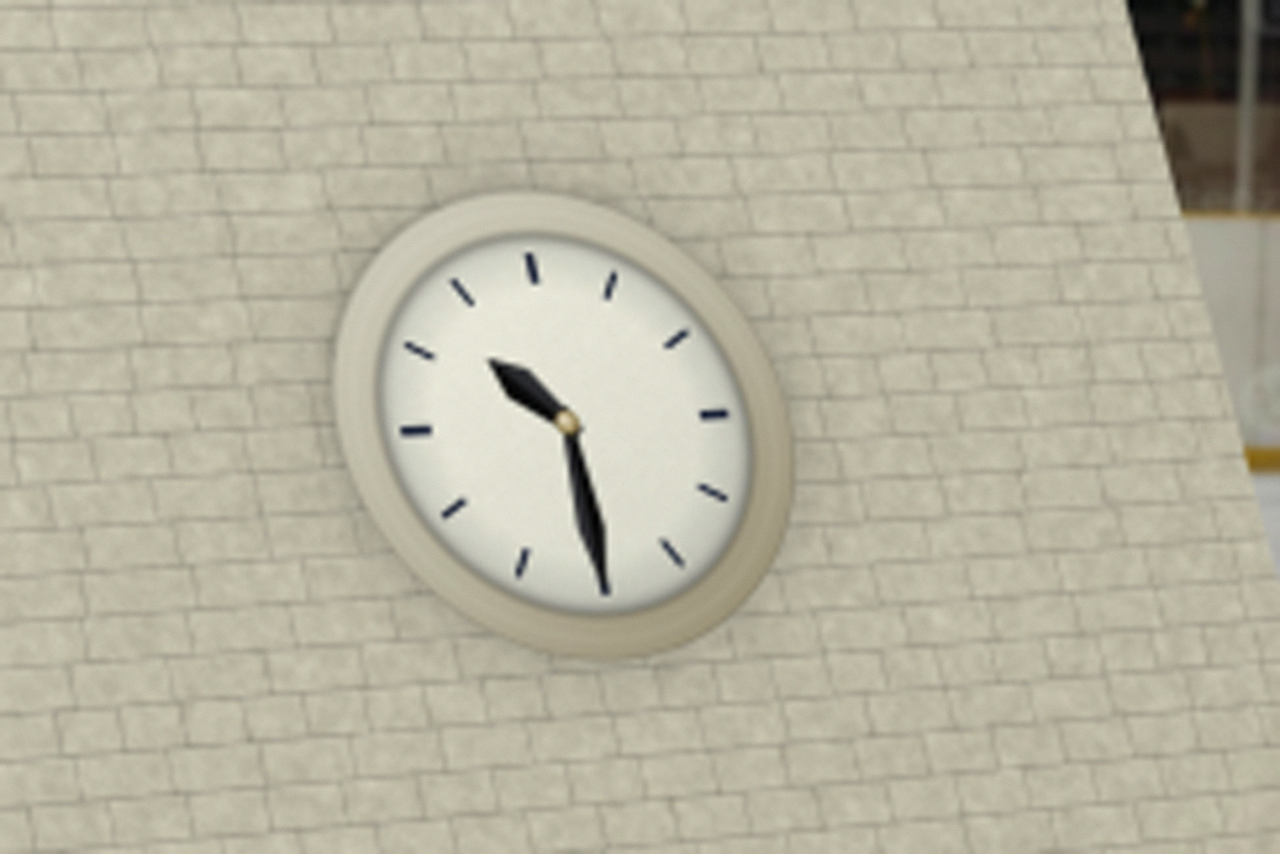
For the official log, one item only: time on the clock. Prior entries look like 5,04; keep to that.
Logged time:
10,30
